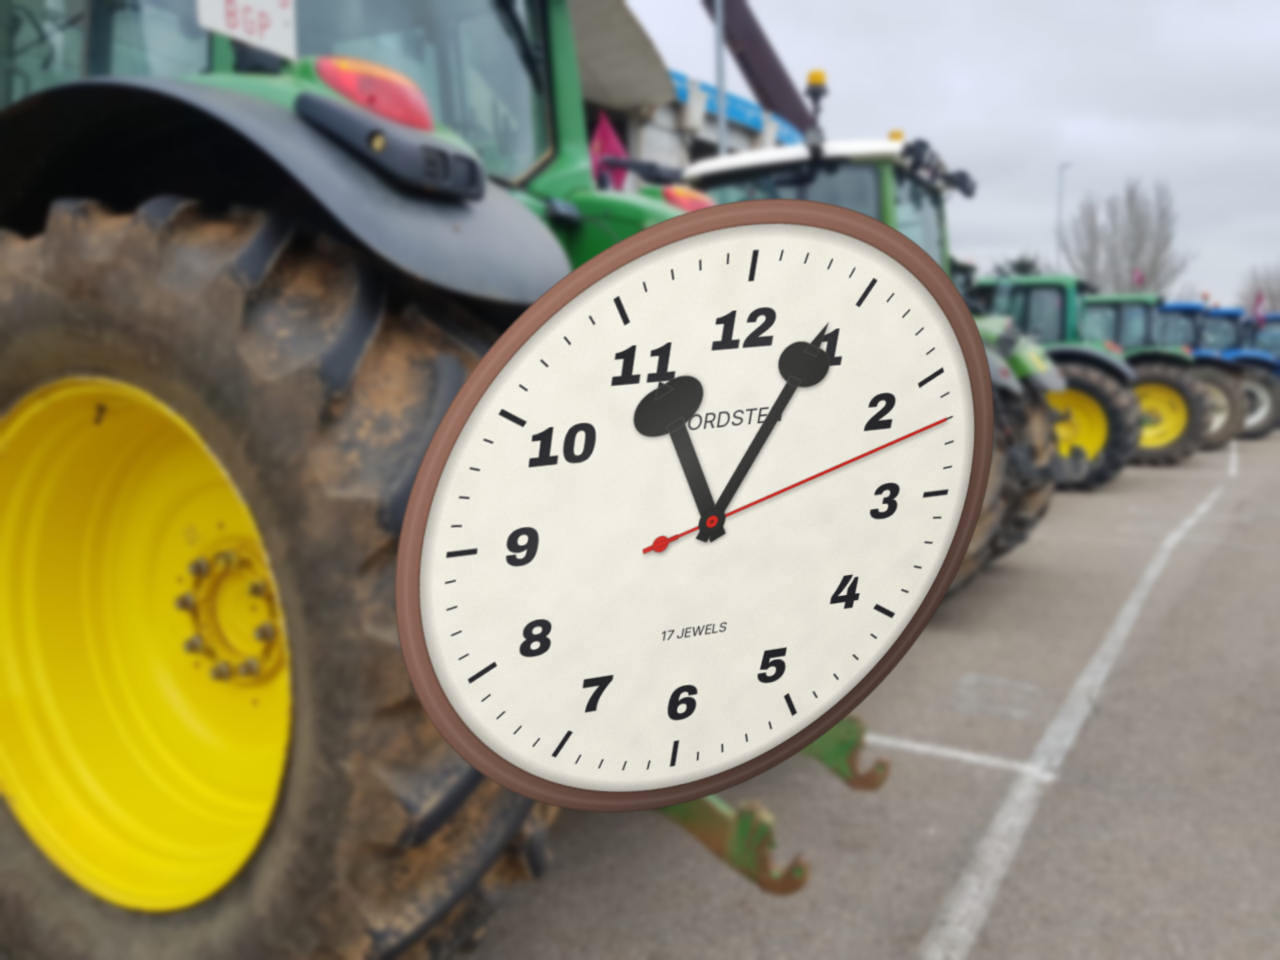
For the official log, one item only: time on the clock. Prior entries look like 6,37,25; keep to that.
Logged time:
11,04,12
